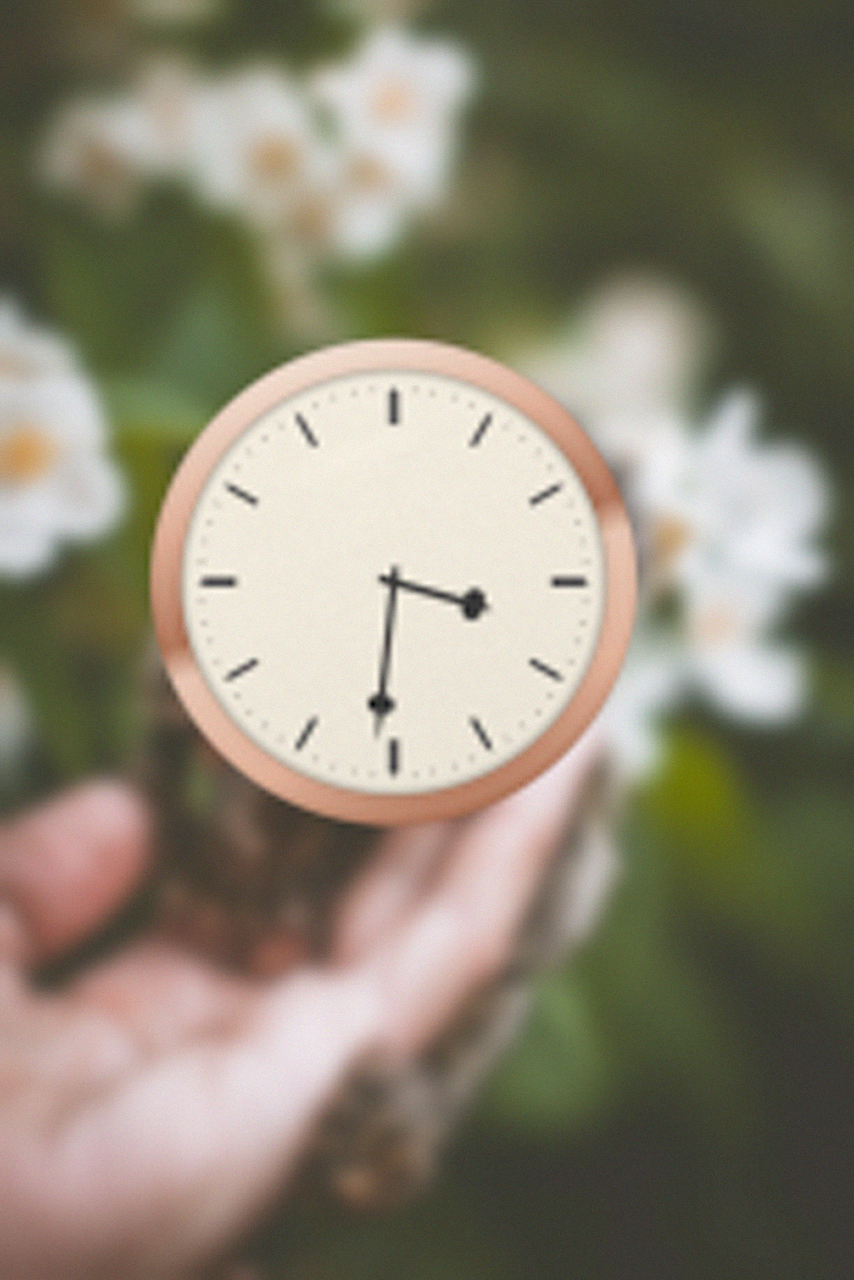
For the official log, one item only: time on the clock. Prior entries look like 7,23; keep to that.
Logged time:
3,31
